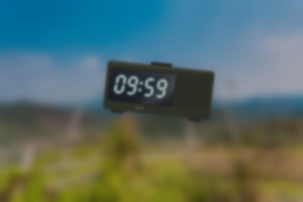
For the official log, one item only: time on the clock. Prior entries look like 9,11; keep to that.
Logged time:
9,59
